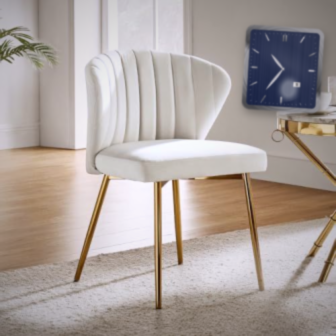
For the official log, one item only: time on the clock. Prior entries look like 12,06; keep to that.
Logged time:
10,36
